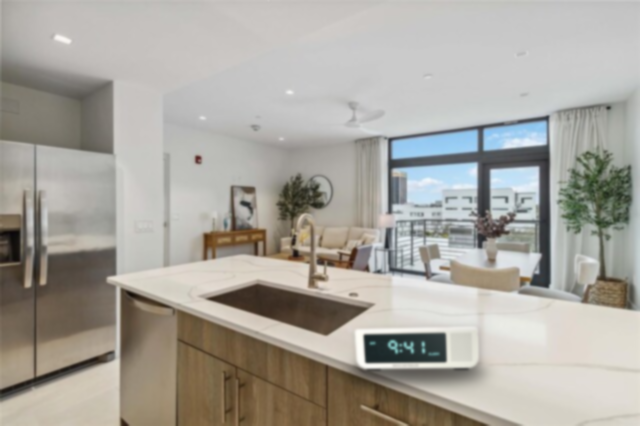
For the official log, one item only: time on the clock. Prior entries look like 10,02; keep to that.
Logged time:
9,41
